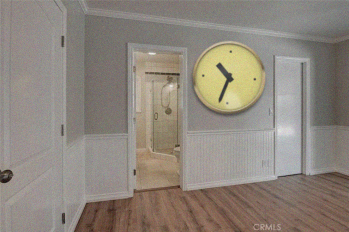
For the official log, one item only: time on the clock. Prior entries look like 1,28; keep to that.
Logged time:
10,33
